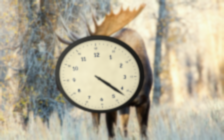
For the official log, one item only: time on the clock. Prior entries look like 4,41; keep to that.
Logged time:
4,22
